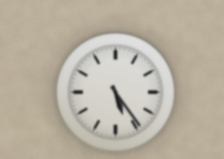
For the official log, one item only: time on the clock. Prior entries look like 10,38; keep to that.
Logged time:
5,24
